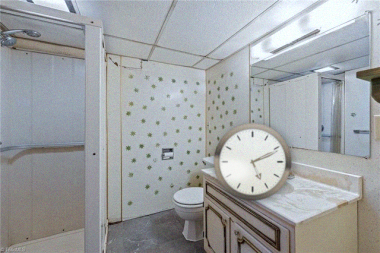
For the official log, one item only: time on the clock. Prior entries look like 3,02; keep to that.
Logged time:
5,11
